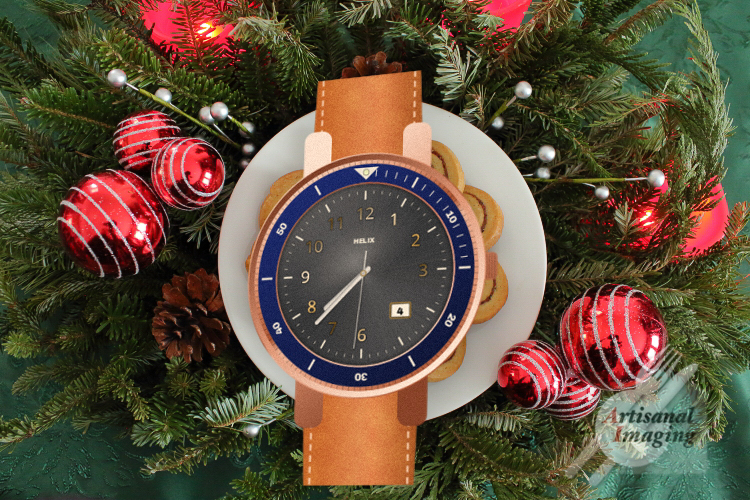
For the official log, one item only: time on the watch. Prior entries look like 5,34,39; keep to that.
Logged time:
7,37,31
